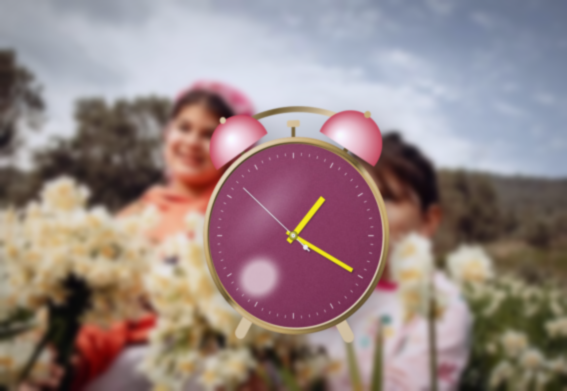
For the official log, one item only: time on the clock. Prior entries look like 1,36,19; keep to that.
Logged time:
1,19,52
